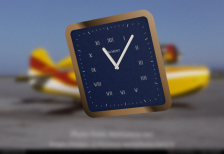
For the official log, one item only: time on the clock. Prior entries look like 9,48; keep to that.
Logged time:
11,07
